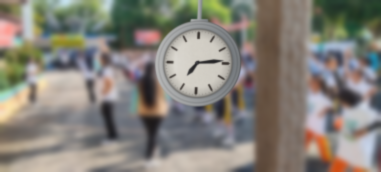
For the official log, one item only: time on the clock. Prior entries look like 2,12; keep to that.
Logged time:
7,14
